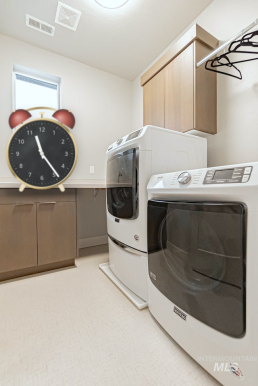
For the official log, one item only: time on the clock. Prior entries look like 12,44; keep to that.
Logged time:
11,24
